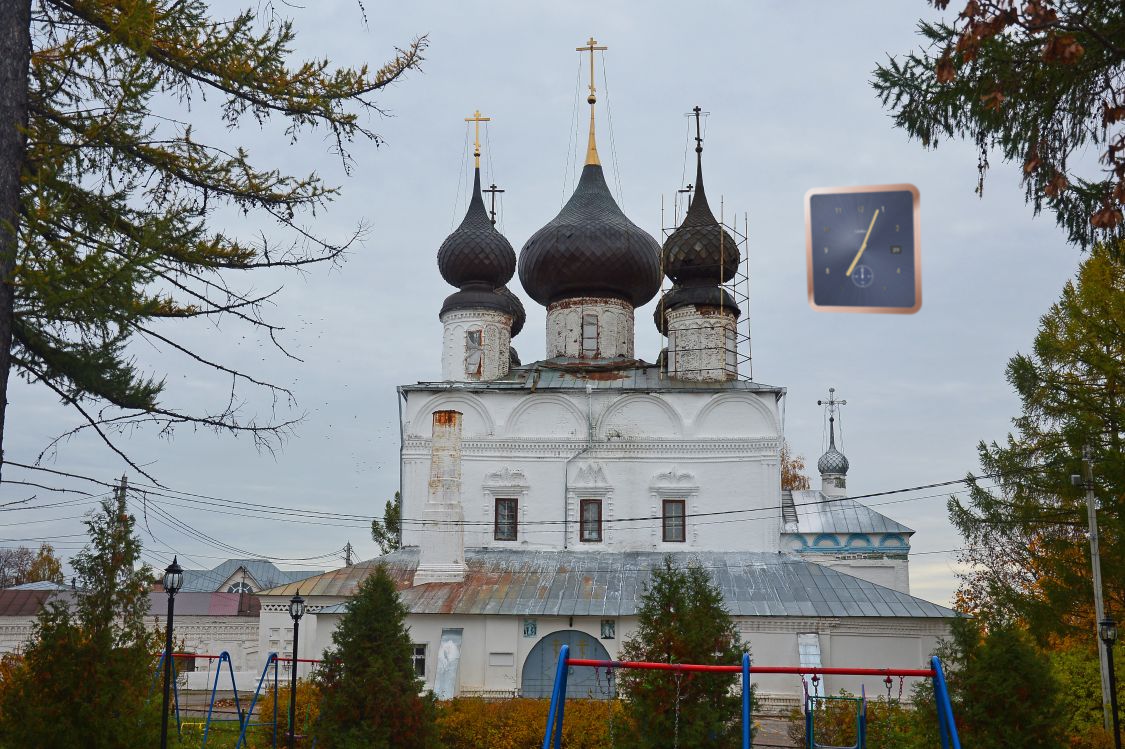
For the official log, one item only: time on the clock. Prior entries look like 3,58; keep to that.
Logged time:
7,04
